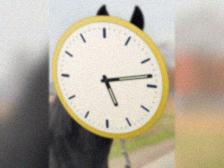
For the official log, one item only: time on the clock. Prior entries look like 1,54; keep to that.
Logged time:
5,13
